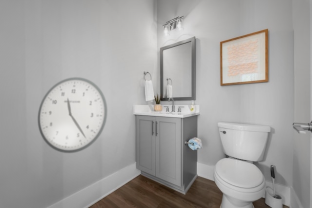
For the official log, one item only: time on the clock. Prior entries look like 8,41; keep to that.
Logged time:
11,23
